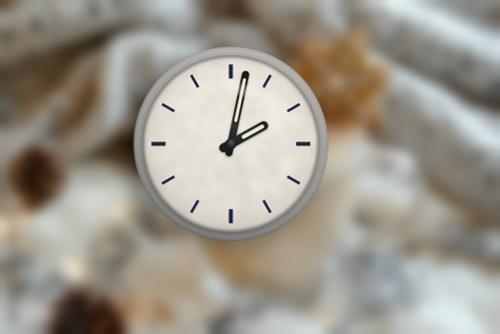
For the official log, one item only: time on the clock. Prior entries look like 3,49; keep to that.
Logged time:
2,02
